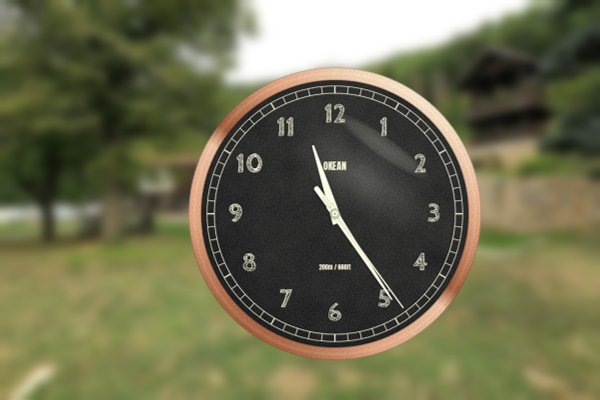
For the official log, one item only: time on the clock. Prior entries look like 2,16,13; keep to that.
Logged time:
11,24,24
